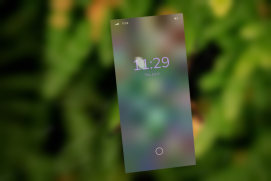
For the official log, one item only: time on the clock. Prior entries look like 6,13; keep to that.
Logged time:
11,29
